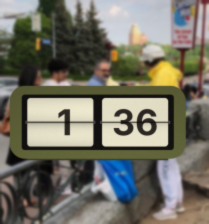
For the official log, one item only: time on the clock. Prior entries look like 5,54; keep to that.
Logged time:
1,36
